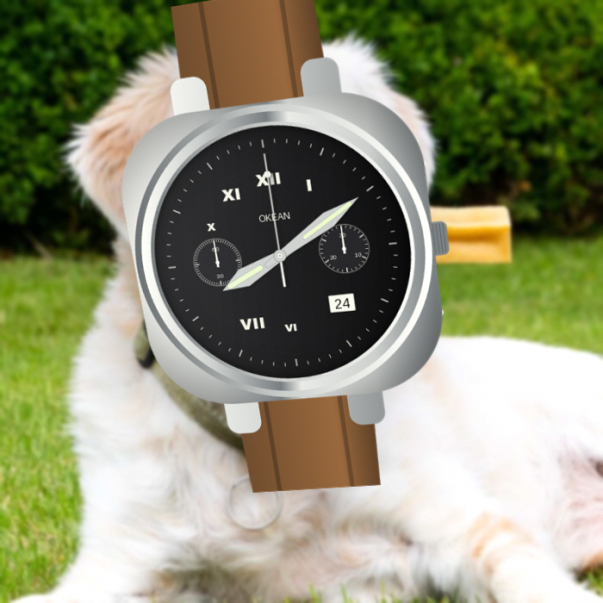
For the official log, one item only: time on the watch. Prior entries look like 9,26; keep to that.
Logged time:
8,10
